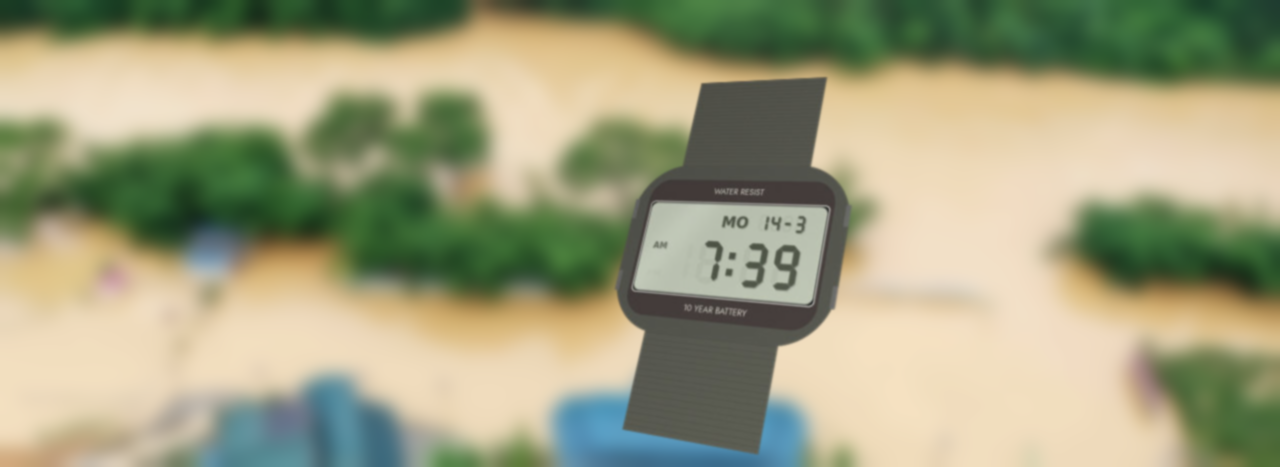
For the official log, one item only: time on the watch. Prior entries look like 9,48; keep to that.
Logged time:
7,39
